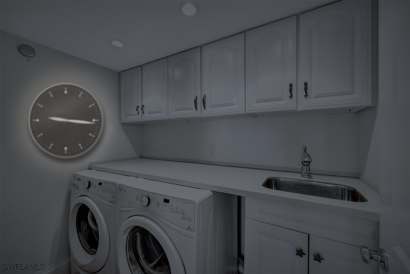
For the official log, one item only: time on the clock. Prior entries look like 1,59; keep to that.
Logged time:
9,16
